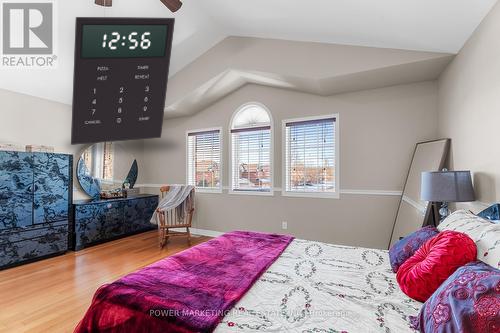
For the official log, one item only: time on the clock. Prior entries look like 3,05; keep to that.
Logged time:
12,56
